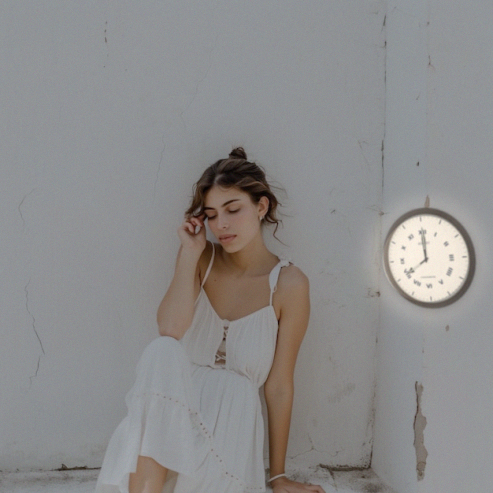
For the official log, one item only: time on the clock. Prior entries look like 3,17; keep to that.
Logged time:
8,00
